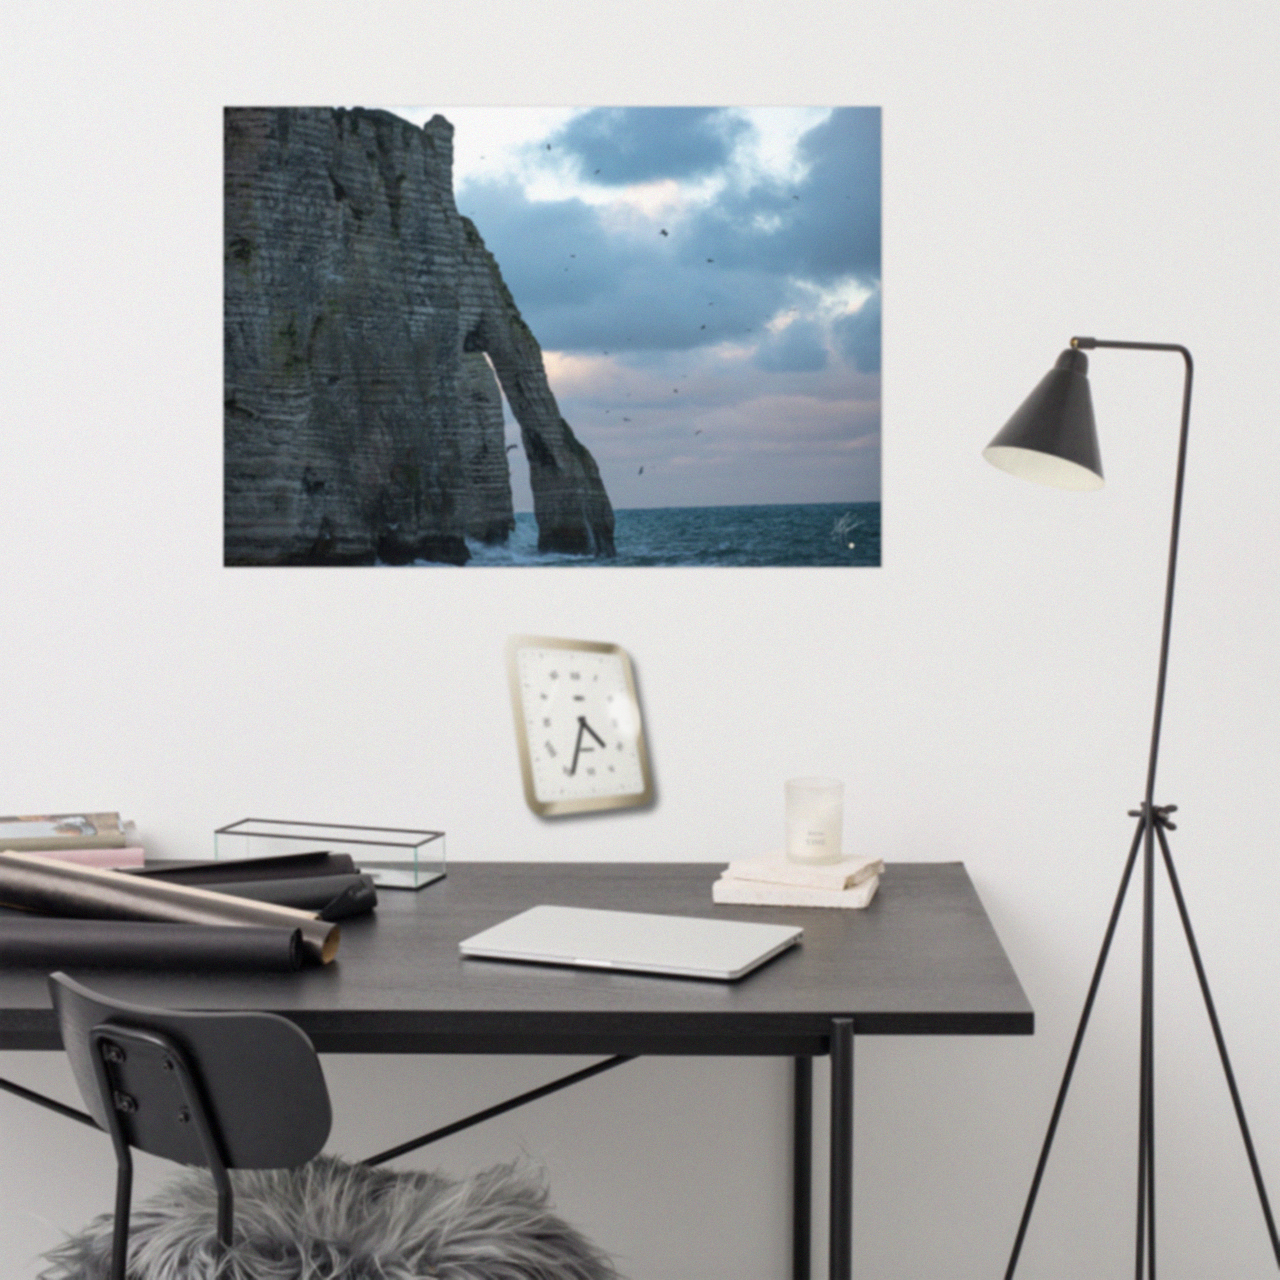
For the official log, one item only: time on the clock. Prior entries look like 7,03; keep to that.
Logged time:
4,34
